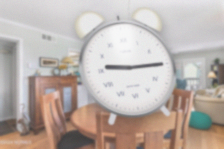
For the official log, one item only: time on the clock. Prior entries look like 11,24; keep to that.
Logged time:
9,15
